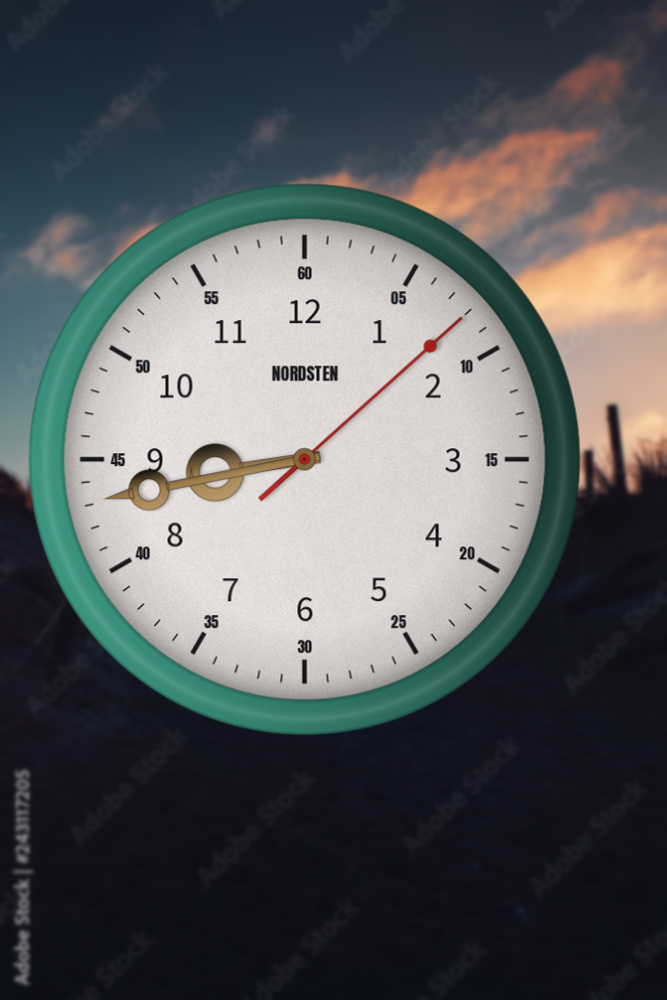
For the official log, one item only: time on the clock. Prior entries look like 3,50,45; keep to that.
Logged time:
8,43,08
